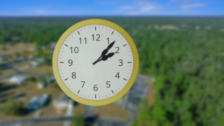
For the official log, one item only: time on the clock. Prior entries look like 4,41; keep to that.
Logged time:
2,07
